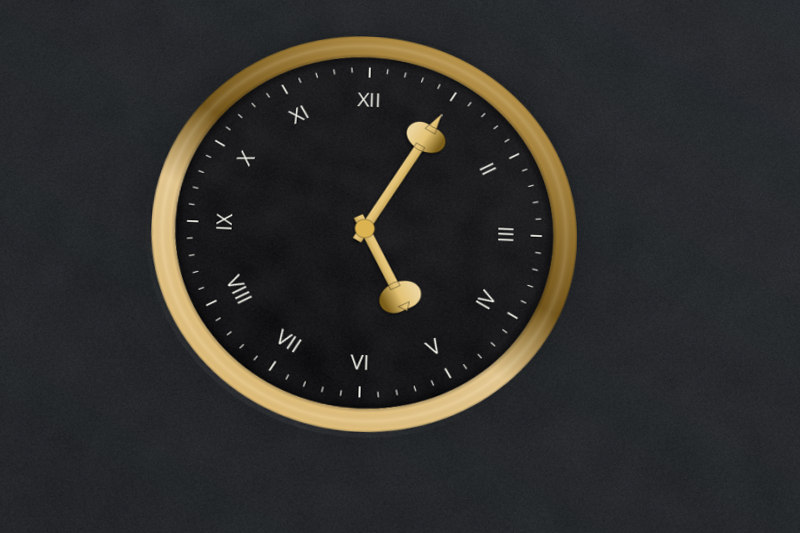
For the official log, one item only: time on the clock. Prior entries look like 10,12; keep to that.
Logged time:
5,05
